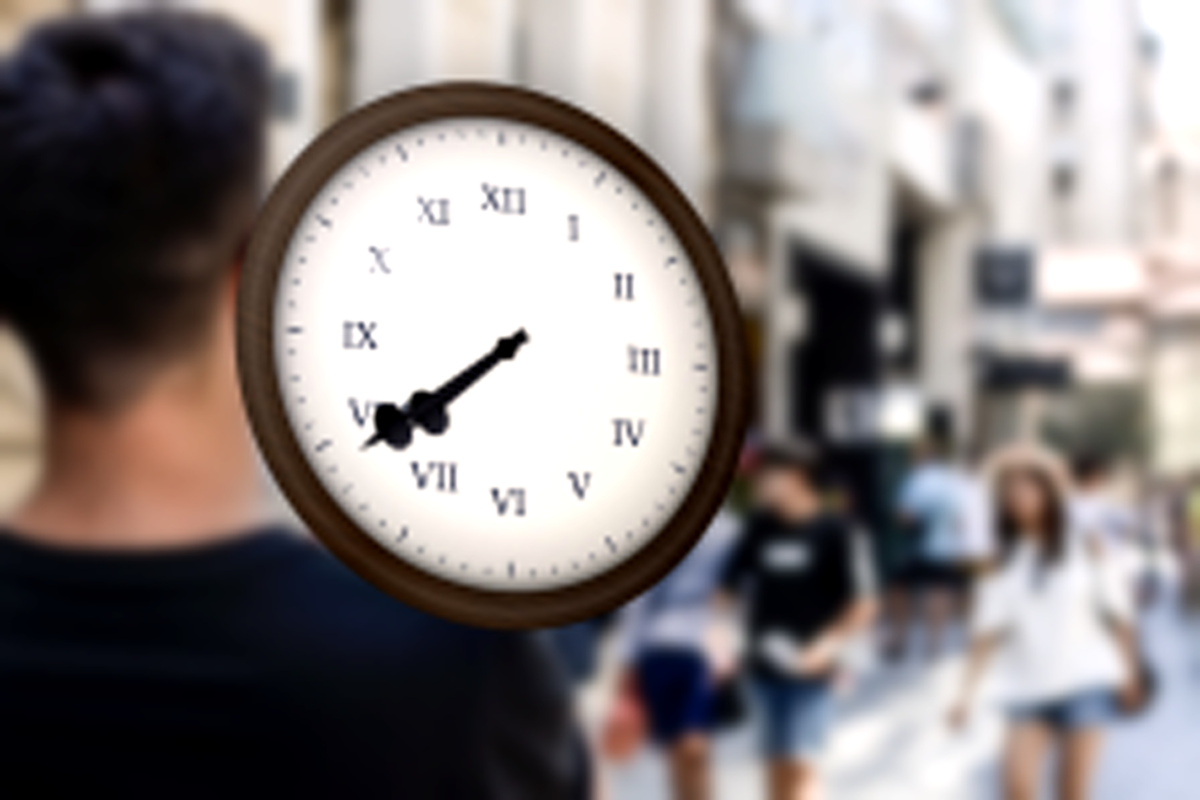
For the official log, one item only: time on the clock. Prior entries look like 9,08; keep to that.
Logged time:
7,39
